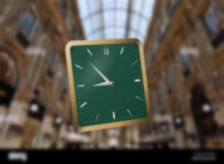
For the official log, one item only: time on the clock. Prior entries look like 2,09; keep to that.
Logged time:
8,53
